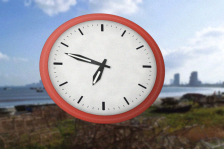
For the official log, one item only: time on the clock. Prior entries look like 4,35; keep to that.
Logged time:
6,48
